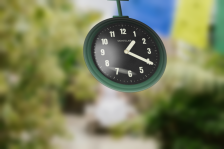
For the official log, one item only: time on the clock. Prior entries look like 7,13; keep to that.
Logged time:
1,20
